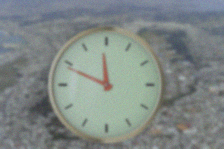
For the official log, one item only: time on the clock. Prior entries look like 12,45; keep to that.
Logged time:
11,49
